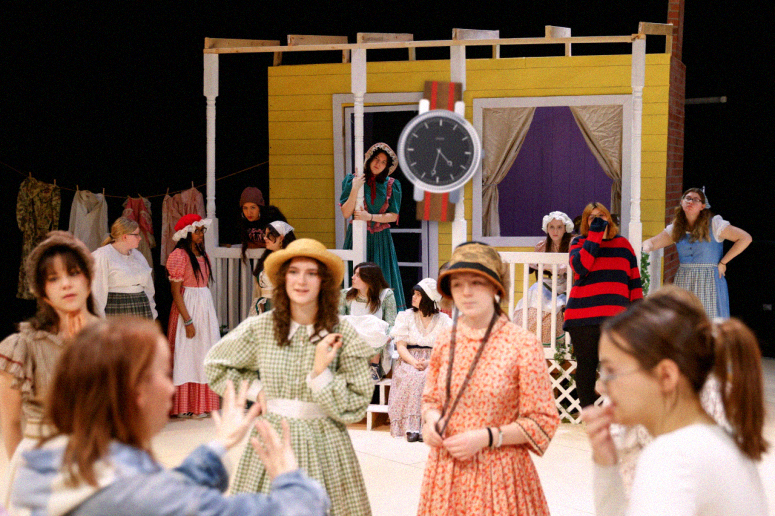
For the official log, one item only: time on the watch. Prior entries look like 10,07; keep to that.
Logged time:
4,32
